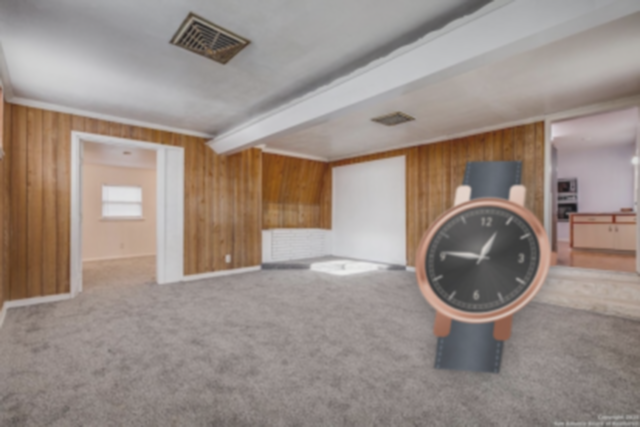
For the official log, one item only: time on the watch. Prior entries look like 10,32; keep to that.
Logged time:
12,46
